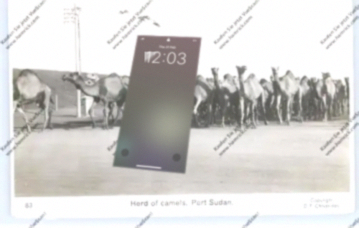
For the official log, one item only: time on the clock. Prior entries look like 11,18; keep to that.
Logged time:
12,03
